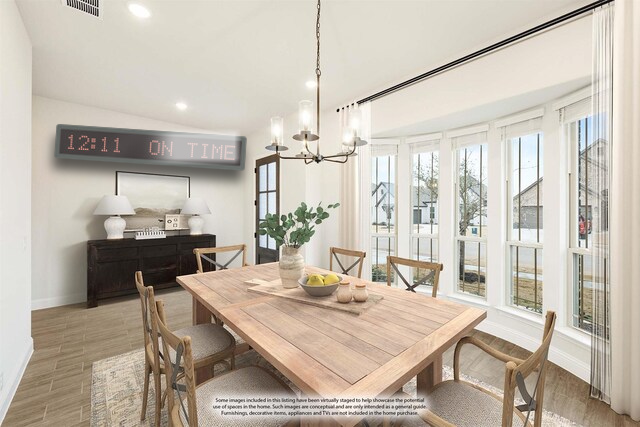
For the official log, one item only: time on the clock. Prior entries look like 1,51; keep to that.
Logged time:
12,11
